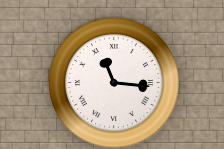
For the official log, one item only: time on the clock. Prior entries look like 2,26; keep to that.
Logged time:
11,16
